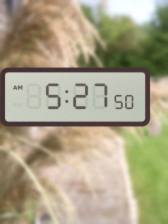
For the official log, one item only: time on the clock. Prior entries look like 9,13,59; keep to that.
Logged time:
5,27,50
